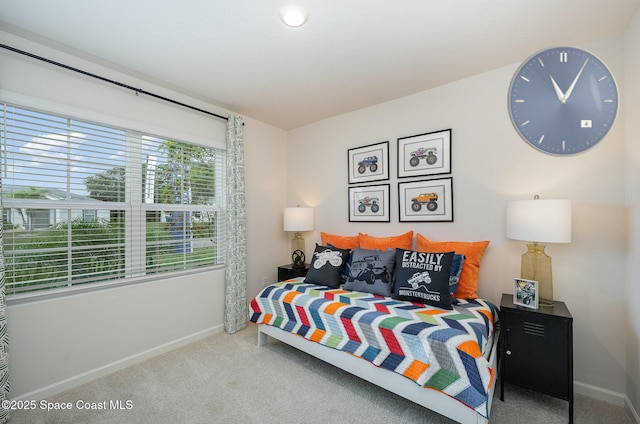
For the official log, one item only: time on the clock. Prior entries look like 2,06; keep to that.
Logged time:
11,05
